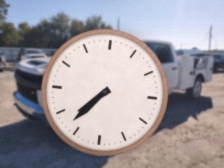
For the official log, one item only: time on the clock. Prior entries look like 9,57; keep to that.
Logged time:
7,37
